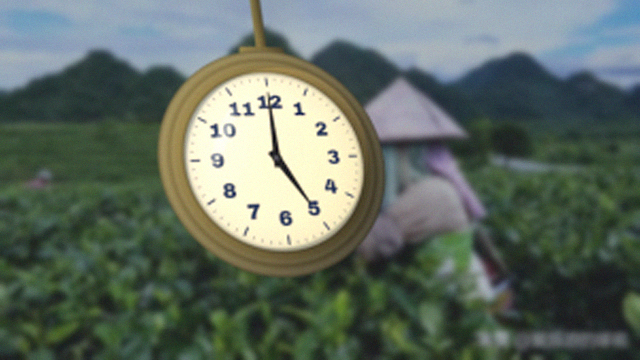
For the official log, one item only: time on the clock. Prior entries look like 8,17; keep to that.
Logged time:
5,00
